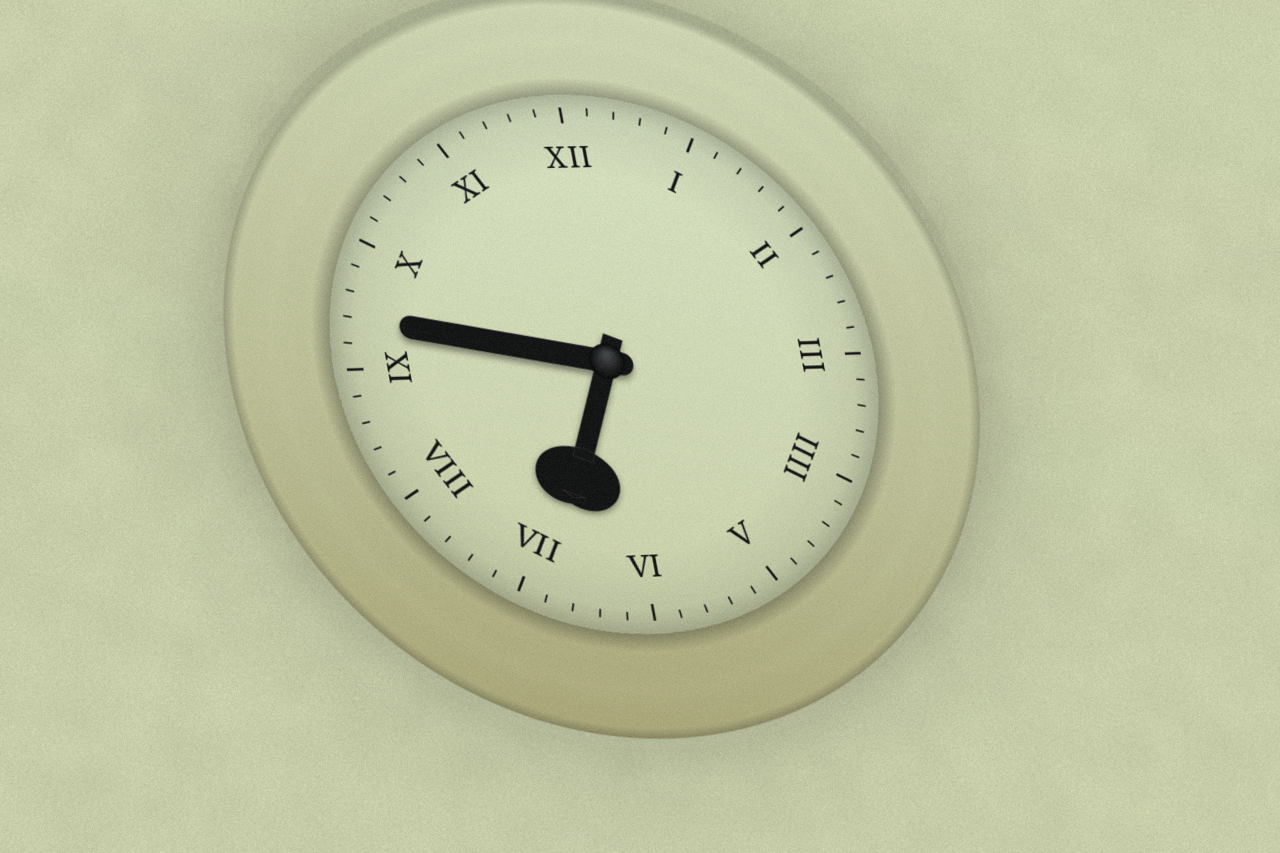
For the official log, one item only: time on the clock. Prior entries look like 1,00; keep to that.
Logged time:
6,47
